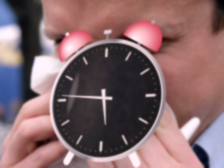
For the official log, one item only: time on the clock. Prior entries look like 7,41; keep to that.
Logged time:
5,46
